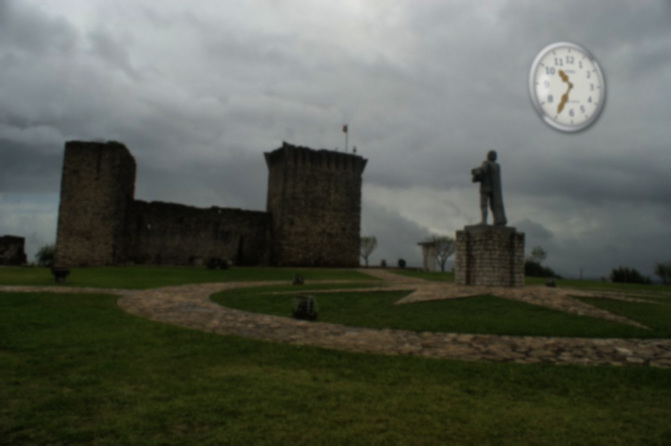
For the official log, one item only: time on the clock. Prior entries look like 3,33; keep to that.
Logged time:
10,35
